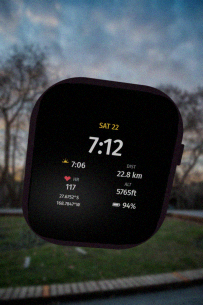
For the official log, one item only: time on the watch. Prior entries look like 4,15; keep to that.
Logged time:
7,12
